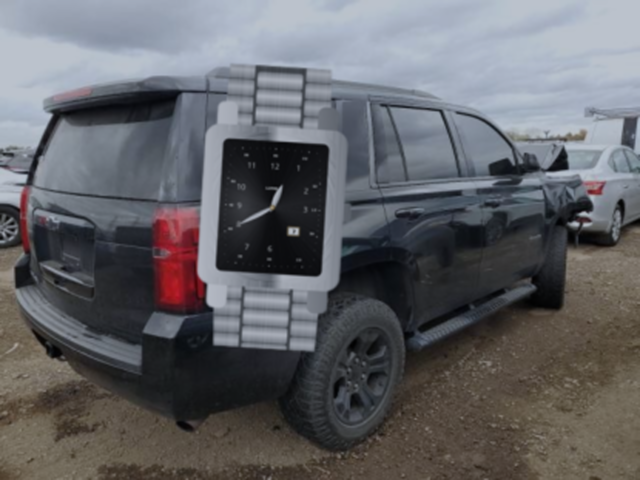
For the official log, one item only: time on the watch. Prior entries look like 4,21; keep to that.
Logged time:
12,40
